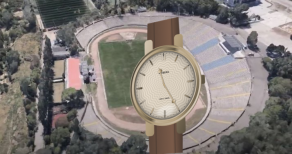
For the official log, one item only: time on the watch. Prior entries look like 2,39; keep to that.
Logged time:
11,25
